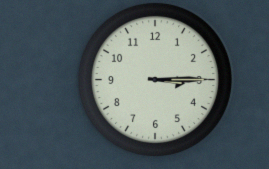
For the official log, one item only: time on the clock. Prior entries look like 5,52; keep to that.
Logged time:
3,15
